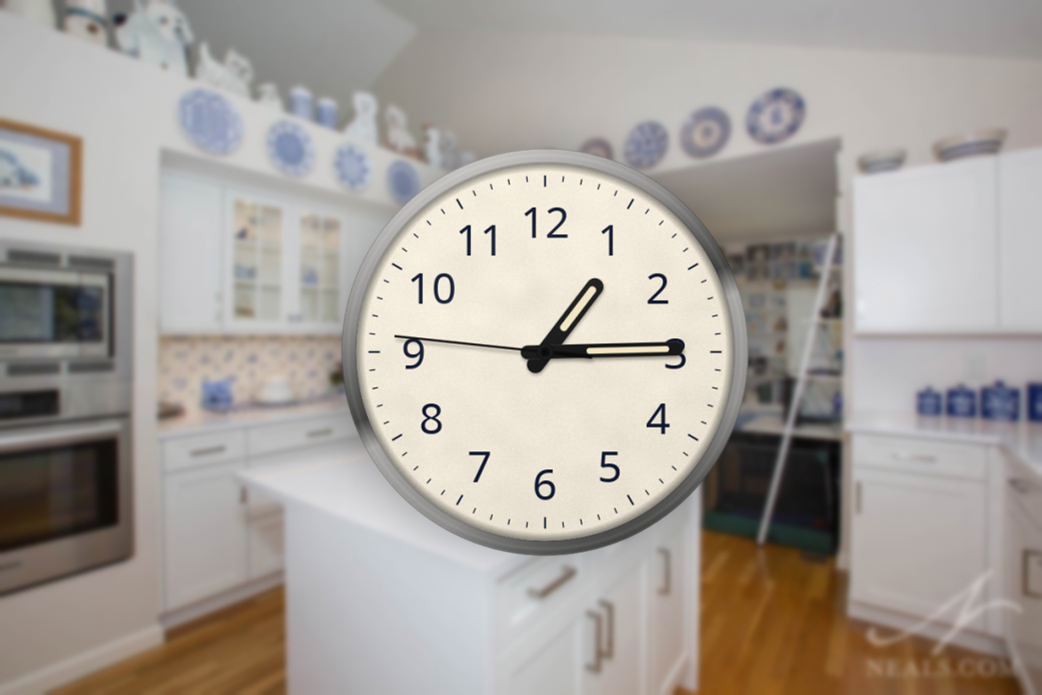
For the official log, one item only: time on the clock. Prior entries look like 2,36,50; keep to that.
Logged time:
1,14,46
